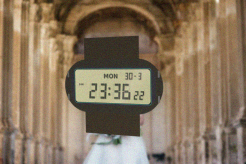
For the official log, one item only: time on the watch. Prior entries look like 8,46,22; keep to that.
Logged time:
23,36,22
